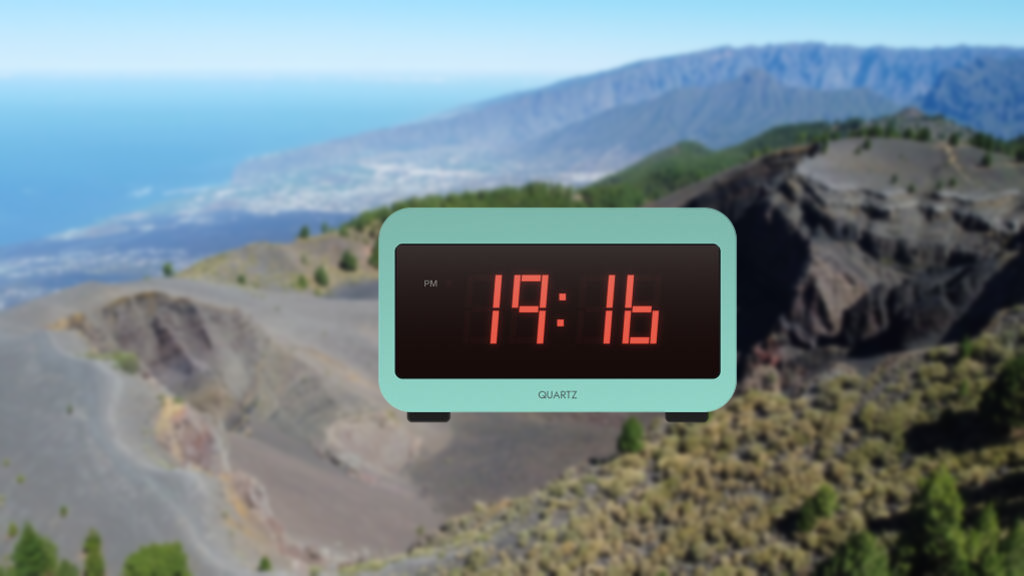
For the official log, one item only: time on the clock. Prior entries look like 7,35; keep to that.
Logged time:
19,16
